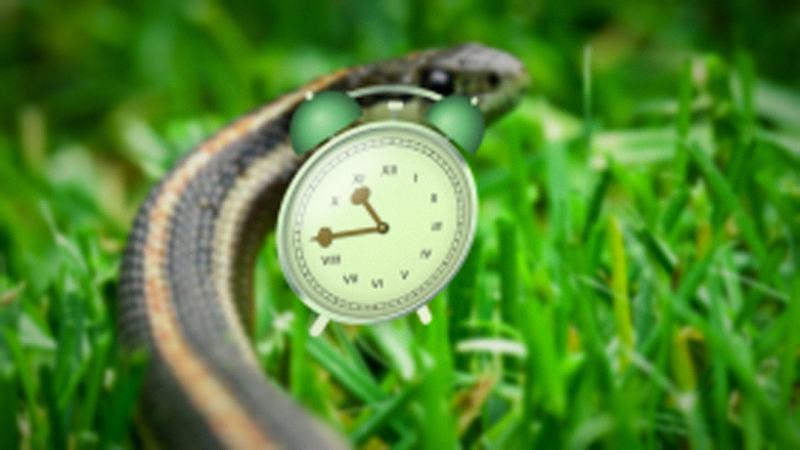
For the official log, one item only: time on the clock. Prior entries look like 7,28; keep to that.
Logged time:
10,44
